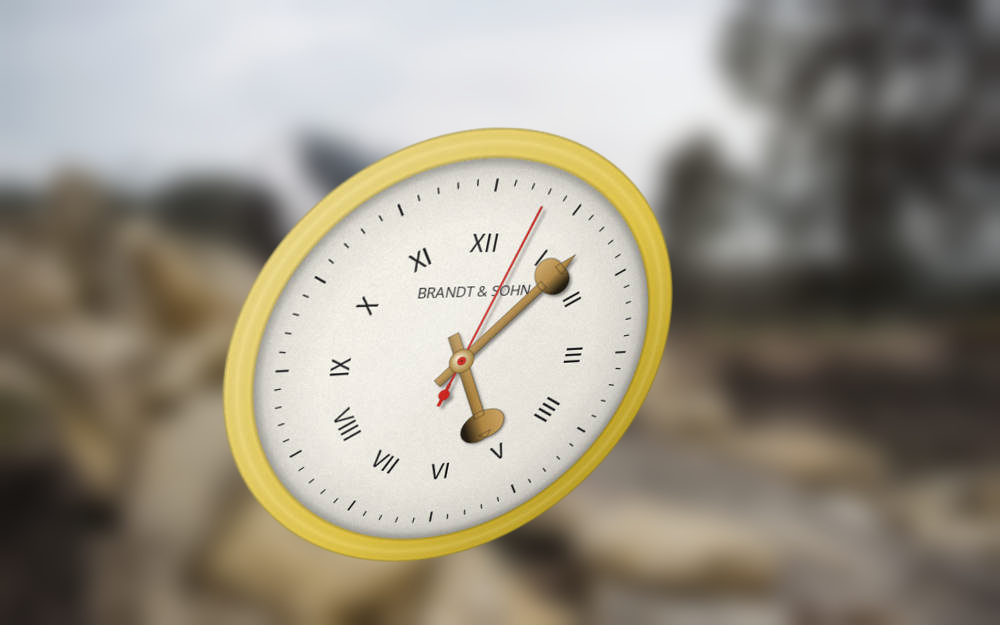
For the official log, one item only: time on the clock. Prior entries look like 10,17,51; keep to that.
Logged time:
5,07,03
